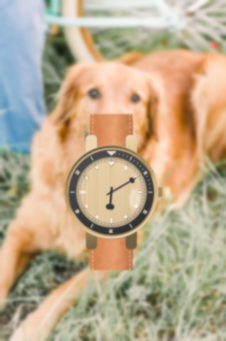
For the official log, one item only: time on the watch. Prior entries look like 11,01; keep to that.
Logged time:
6,10
